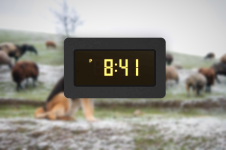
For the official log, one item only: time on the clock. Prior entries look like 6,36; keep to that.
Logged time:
8,41
